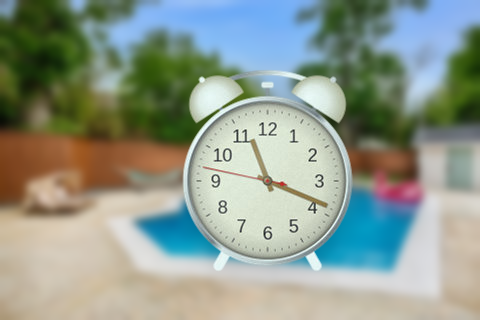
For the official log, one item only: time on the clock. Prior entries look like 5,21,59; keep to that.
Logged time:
11,18,47
